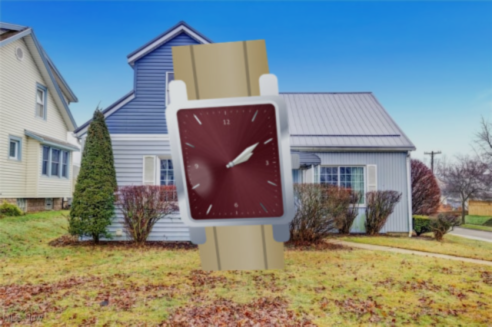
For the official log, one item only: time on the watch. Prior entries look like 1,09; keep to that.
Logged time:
2,09
